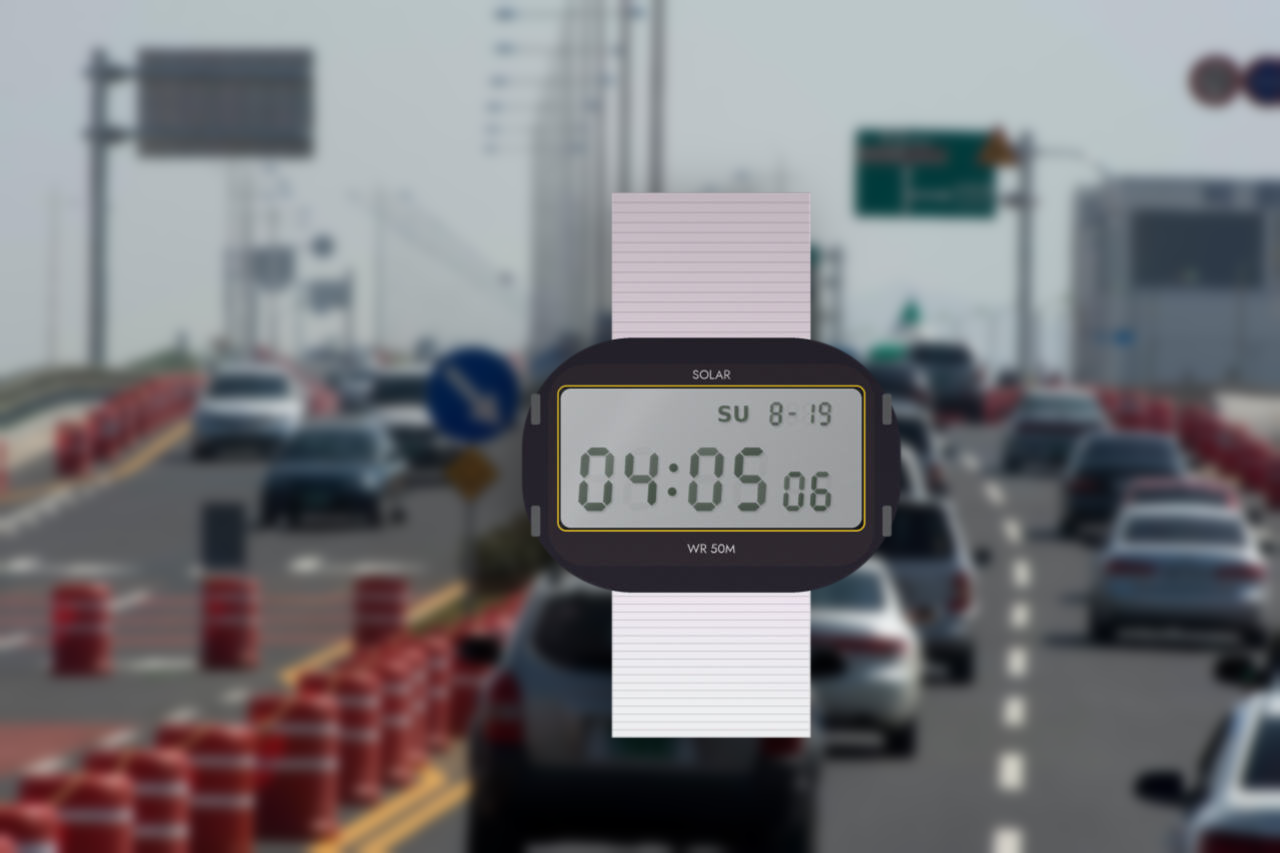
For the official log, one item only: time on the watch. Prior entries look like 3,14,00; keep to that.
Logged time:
4,05,06
